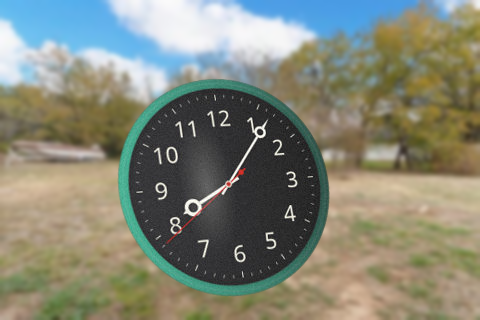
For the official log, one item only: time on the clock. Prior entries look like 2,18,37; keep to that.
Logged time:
8,06,39
